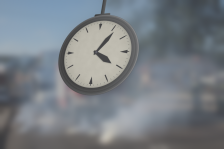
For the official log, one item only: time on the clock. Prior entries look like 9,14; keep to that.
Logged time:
4,06
